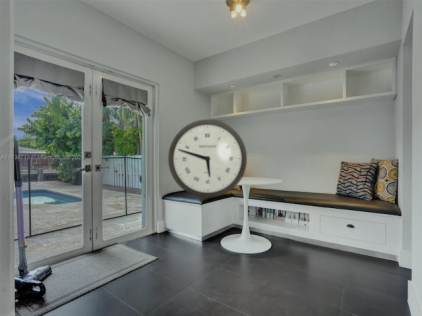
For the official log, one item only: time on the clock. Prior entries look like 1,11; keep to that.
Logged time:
5,48
